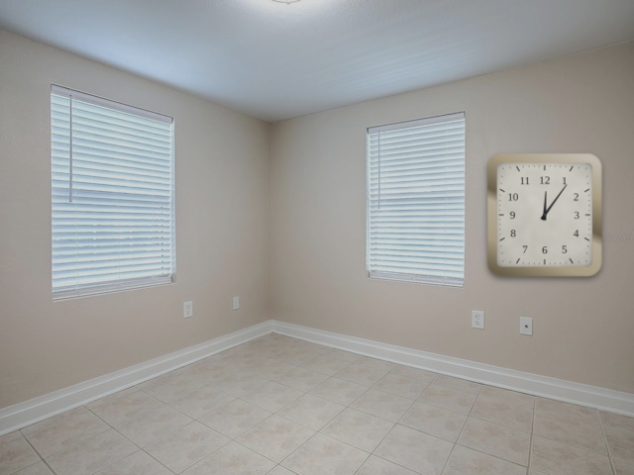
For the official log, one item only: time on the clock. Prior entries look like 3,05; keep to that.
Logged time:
12,06
